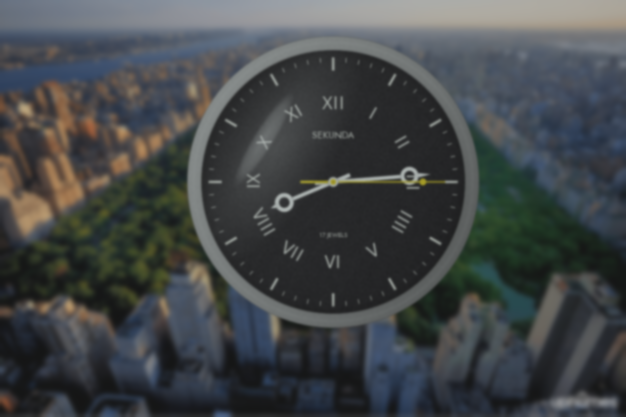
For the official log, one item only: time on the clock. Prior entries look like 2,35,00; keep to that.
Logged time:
8,14,15
